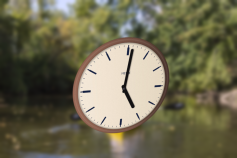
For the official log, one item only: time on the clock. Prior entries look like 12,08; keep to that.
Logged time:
5,01
